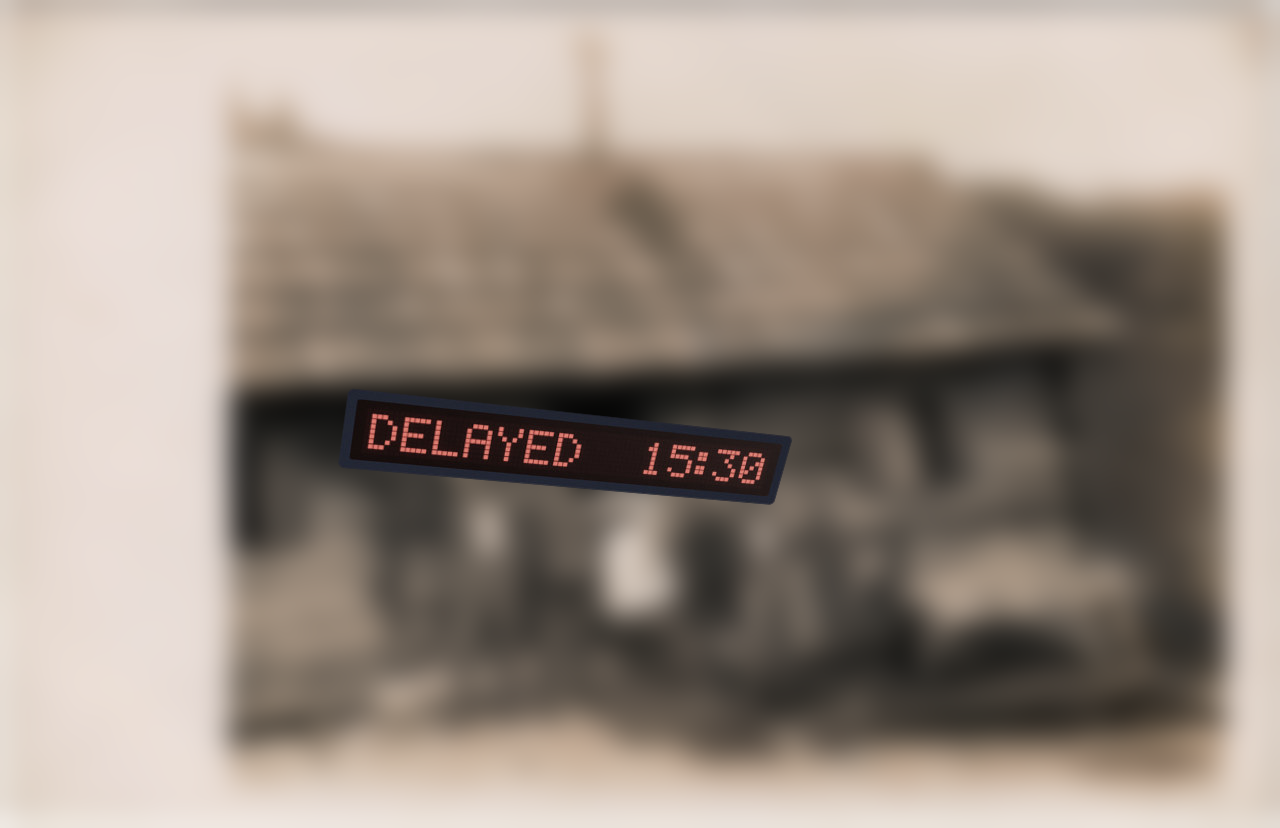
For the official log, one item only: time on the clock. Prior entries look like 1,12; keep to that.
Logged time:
15,30
